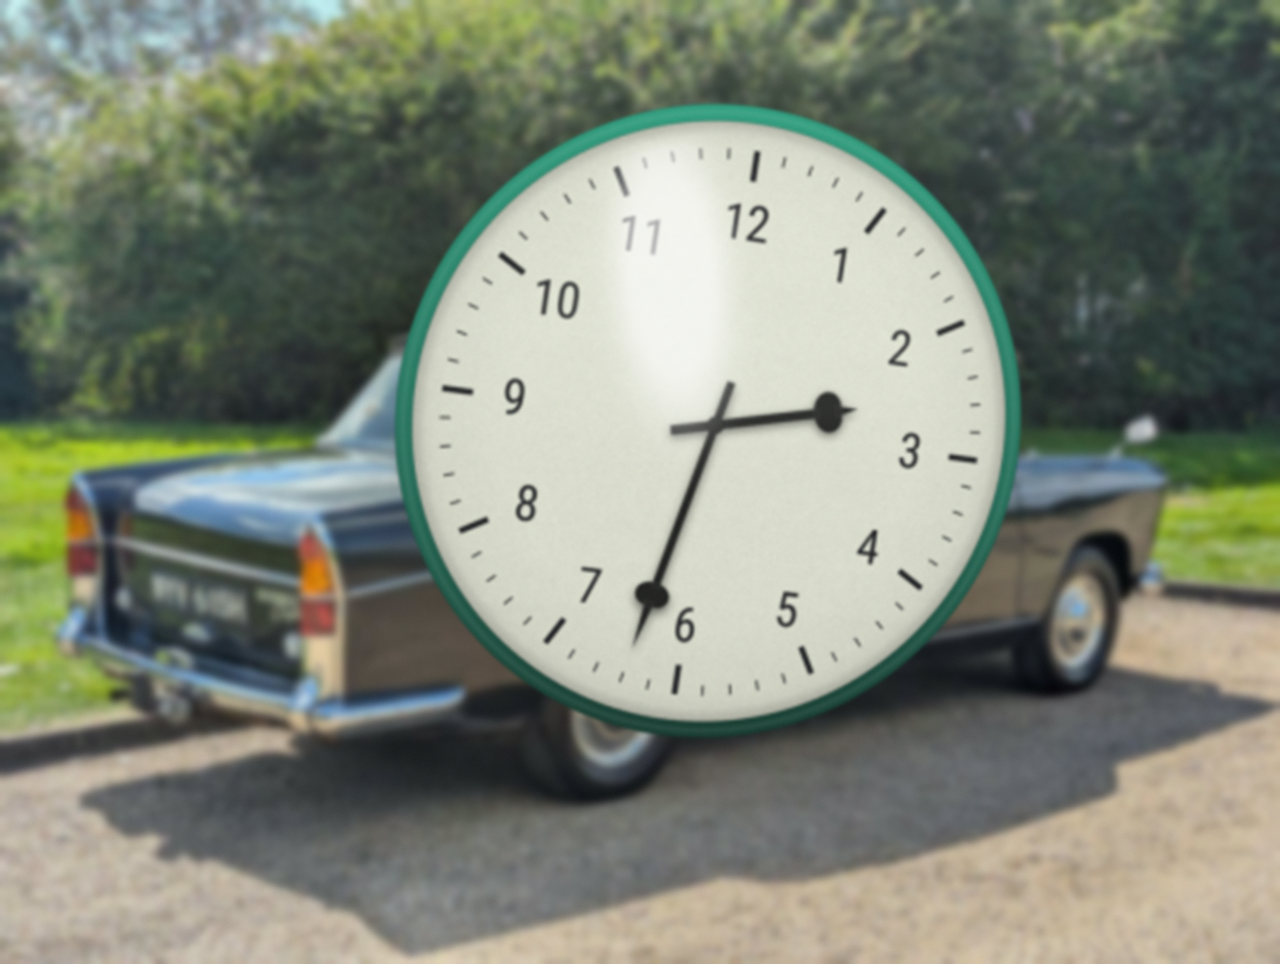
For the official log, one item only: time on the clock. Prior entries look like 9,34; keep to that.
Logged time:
2,32
